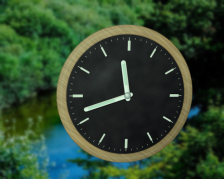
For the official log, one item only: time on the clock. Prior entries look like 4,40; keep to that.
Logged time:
11,42
